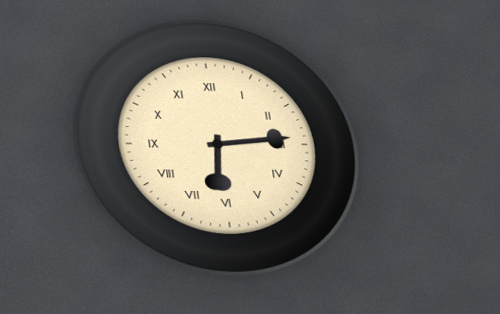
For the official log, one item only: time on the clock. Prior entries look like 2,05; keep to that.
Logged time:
6,14
